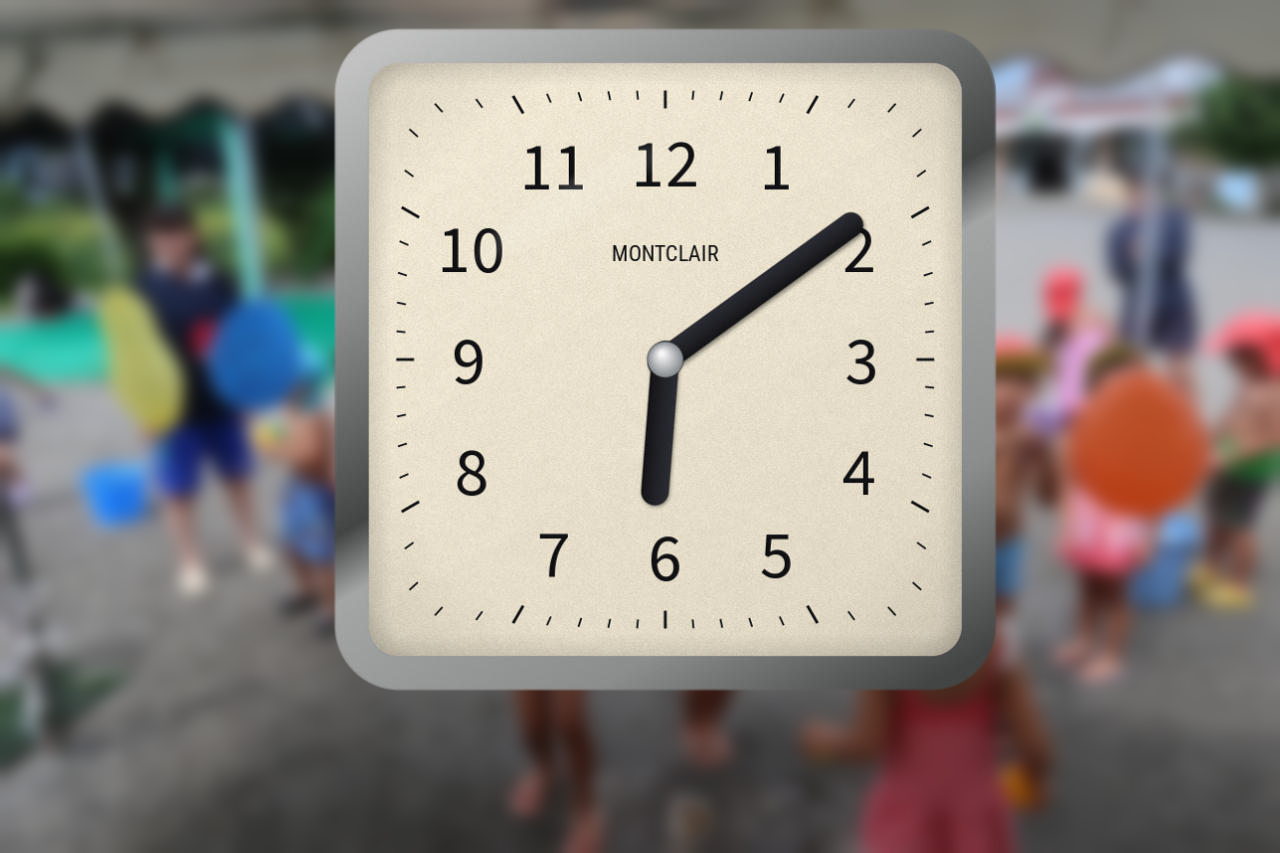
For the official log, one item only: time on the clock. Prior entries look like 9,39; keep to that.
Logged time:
6,09
